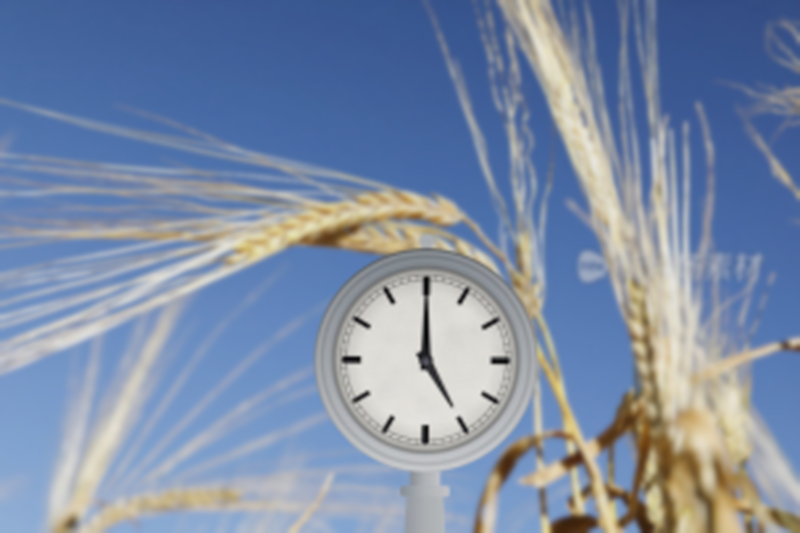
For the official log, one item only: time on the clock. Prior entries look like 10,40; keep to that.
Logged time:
5,00
